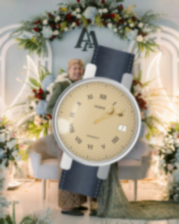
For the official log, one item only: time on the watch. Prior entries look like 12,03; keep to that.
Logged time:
1,09
